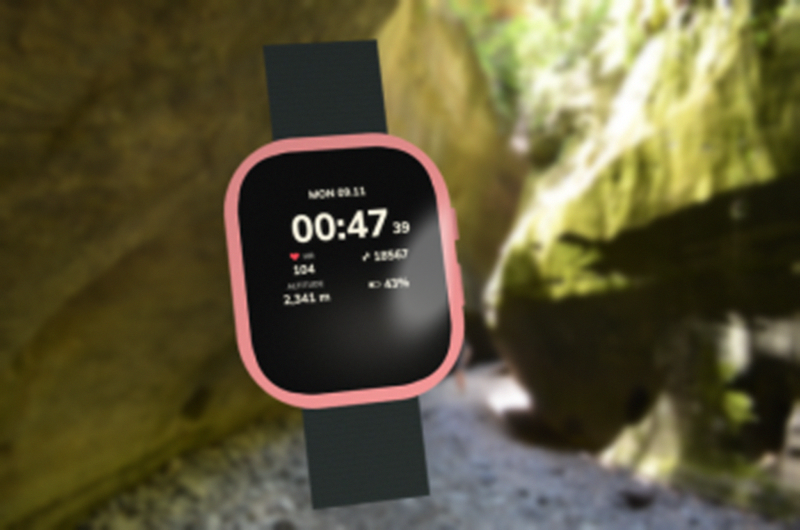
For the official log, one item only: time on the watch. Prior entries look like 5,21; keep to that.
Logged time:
0,47
